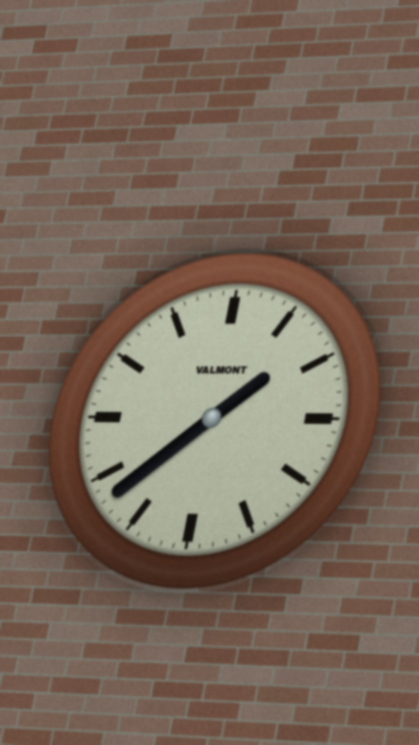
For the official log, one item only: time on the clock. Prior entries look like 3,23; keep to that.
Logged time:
1,38
